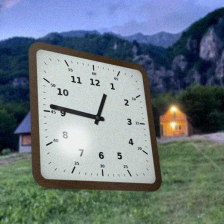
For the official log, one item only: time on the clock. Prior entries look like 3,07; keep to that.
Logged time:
12,46
